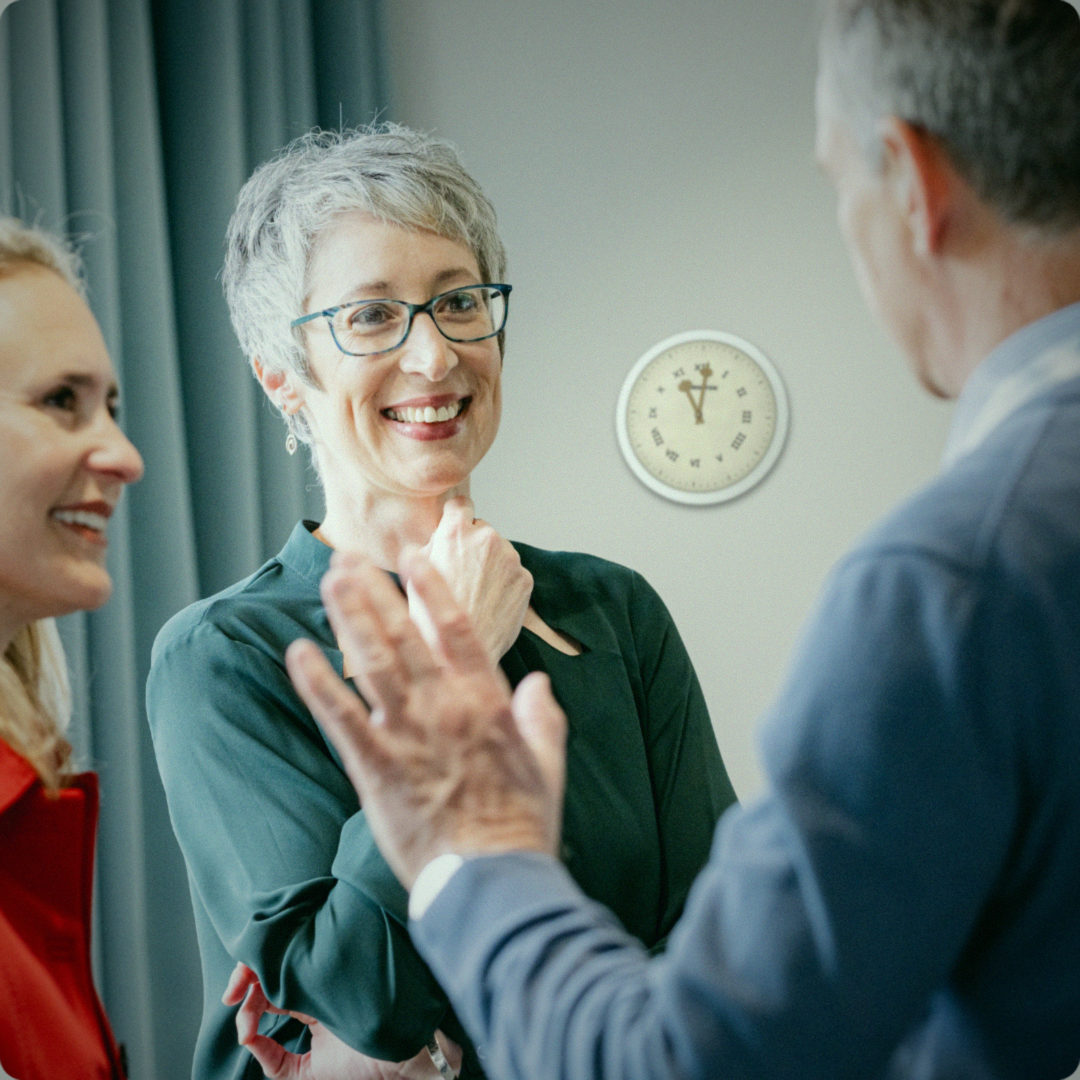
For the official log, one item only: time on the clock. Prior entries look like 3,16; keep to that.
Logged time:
11,01
